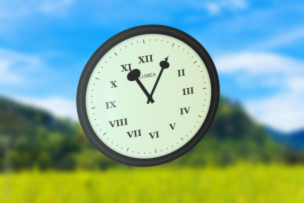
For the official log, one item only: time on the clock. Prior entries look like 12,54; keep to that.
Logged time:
11,05
